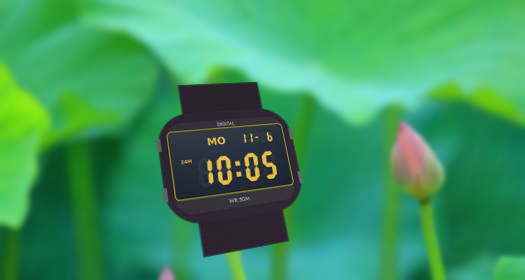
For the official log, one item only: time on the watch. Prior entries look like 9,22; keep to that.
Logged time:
10,05
